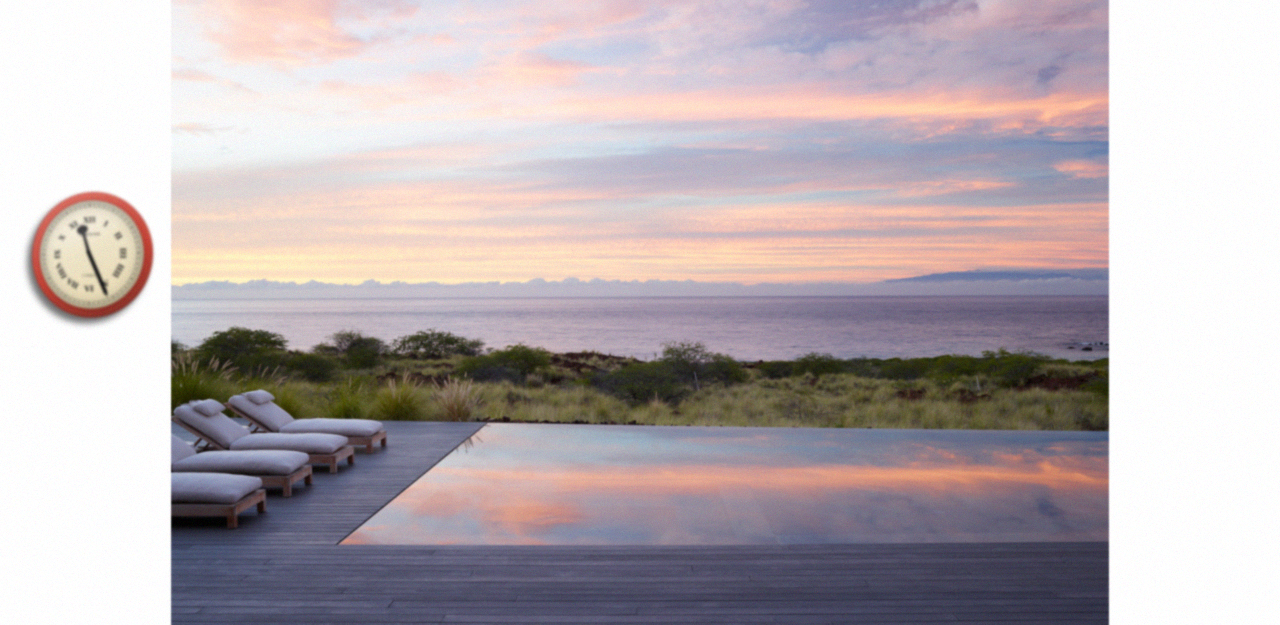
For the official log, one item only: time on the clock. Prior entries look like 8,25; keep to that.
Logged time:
11,26
